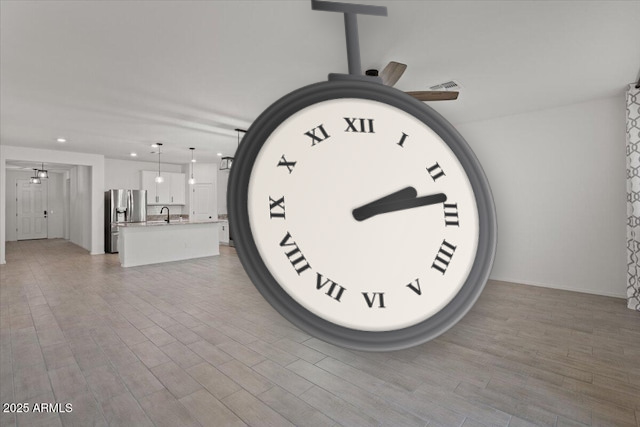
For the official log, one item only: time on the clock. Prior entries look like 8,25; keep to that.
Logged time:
2,13
